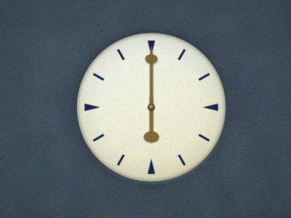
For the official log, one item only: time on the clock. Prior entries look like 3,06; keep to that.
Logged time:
6,00
